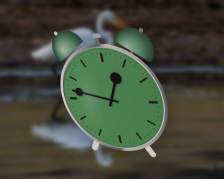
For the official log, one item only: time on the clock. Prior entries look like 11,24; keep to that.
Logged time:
12,47
